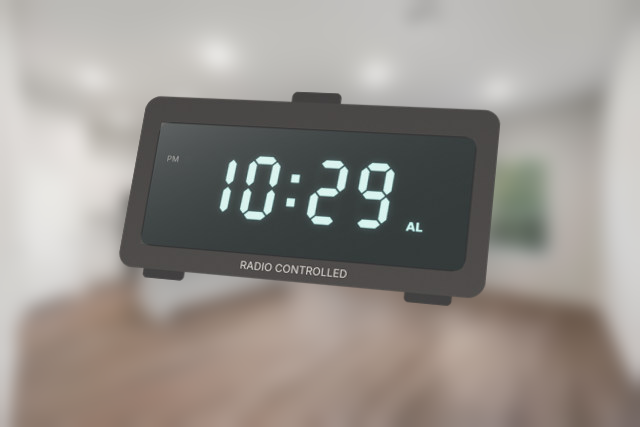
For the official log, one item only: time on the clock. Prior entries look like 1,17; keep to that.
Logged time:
10,29
